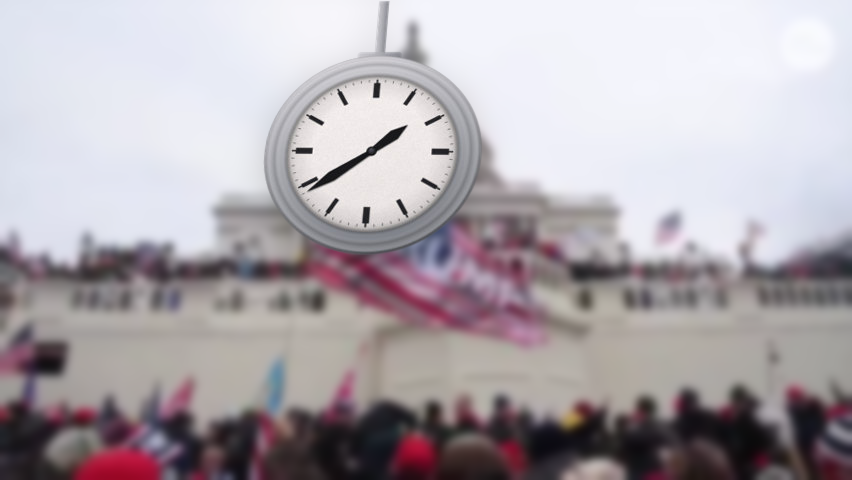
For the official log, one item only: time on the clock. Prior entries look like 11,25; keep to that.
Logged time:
1,39
